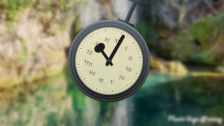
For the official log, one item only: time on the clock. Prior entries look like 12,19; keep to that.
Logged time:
10,01
